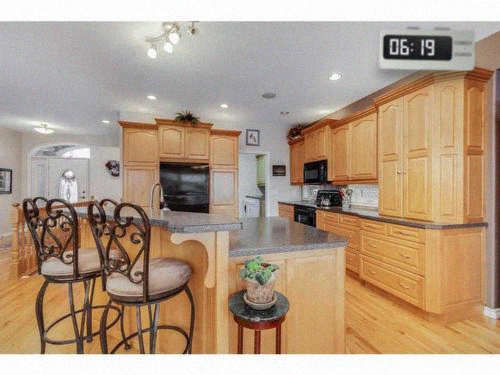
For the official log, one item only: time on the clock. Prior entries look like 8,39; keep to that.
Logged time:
6,19
